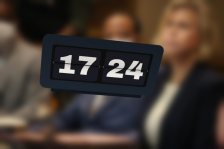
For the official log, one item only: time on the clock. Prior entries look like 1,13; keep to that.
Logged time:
17,24
